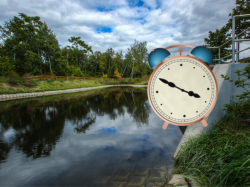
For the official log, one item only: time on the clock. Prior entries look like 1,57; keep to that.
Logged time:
3,50
